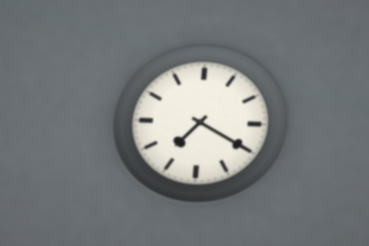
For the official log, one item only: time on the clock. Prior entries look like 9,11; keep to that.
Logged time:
7,20
